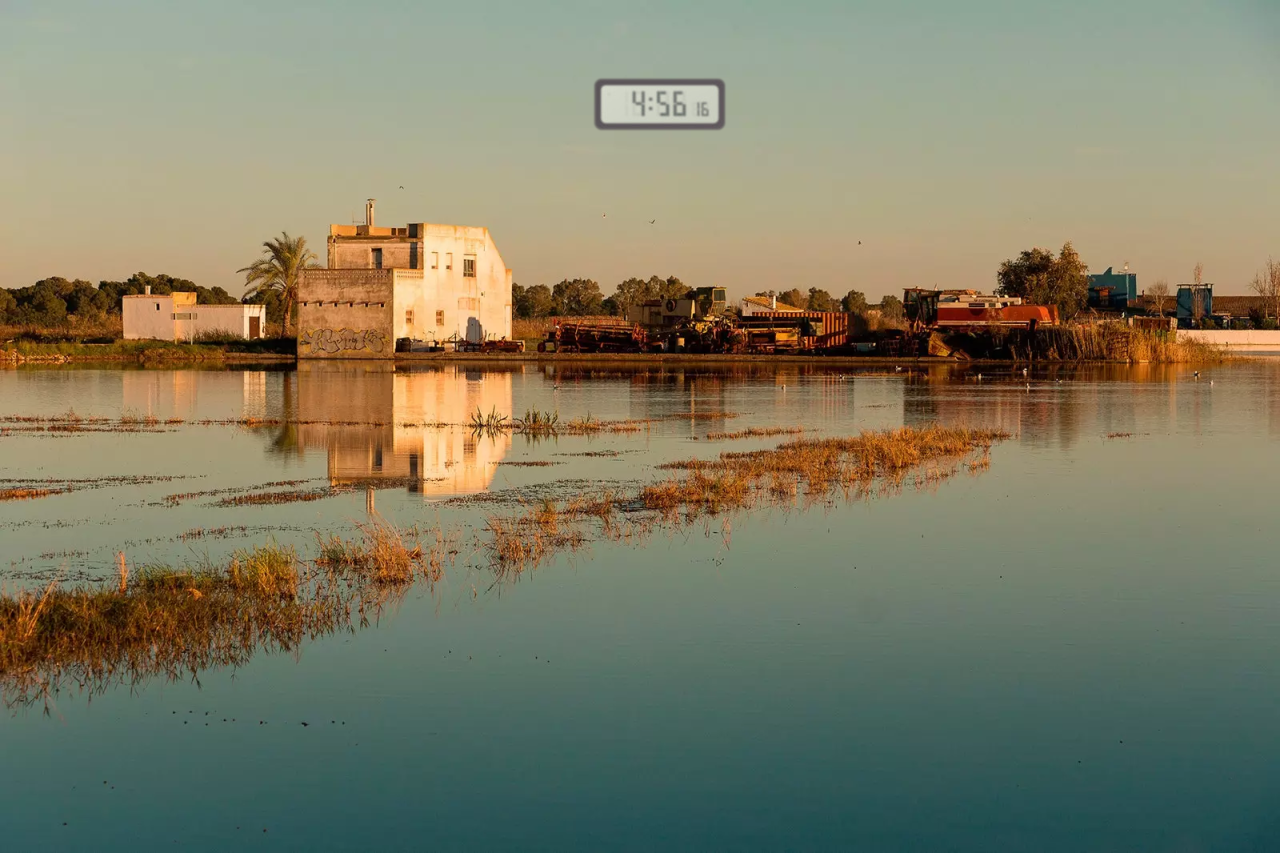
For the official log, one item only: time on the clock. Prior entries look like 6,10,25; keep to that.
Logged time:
4,56,16
